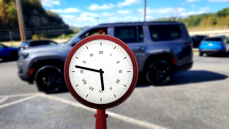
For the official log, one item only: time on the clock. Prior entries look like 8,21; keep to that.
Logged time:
5,47
